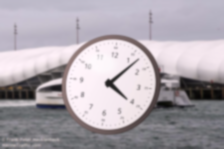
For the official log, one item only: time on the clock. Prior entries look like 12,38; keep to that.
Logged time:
4,07
